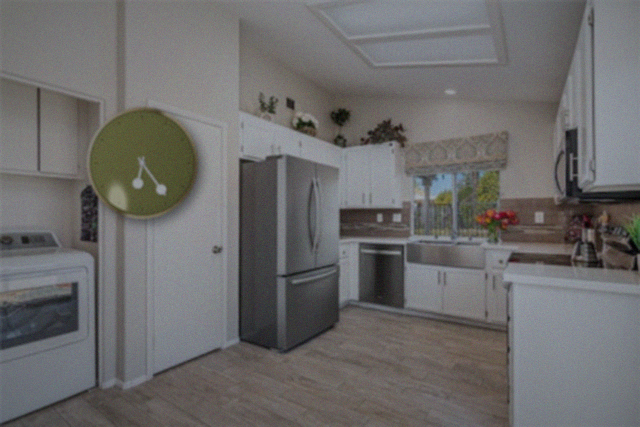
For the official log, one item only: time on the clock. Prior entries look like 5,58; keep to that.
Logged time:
6,24
